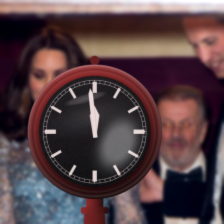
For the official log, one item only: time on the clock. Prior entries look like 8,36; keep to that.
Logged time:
11,59
